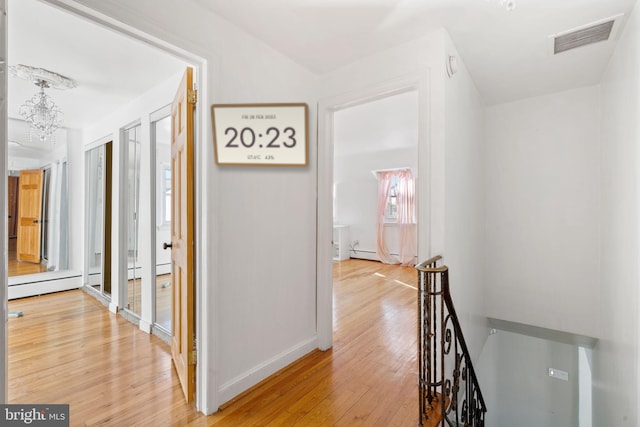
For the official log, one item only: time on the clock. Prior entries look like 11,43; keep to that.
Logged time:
20,23
